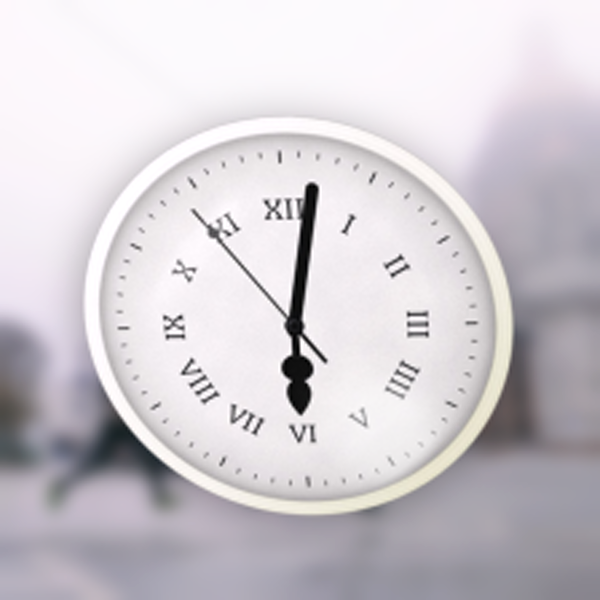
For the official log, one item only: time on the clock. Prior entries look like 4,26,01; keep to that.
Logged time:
6,01,54
